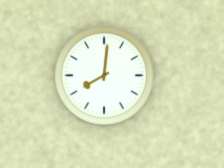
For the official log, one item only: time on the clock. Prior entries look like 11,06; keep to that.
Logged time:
8,01
